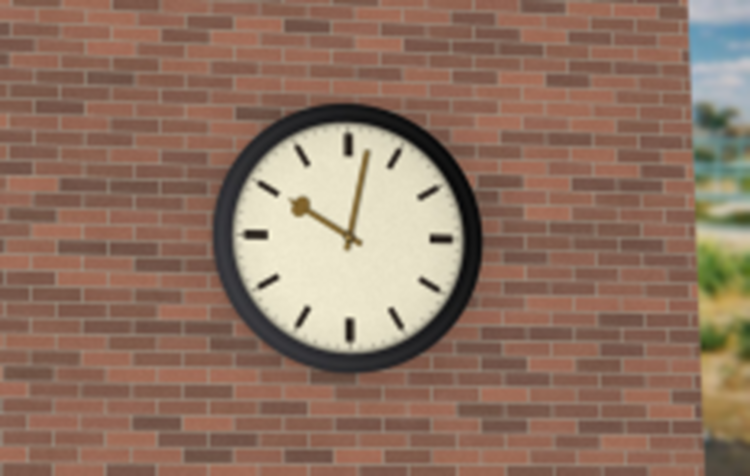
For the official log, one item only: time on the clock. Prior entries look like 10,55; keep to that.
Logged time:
10,02
